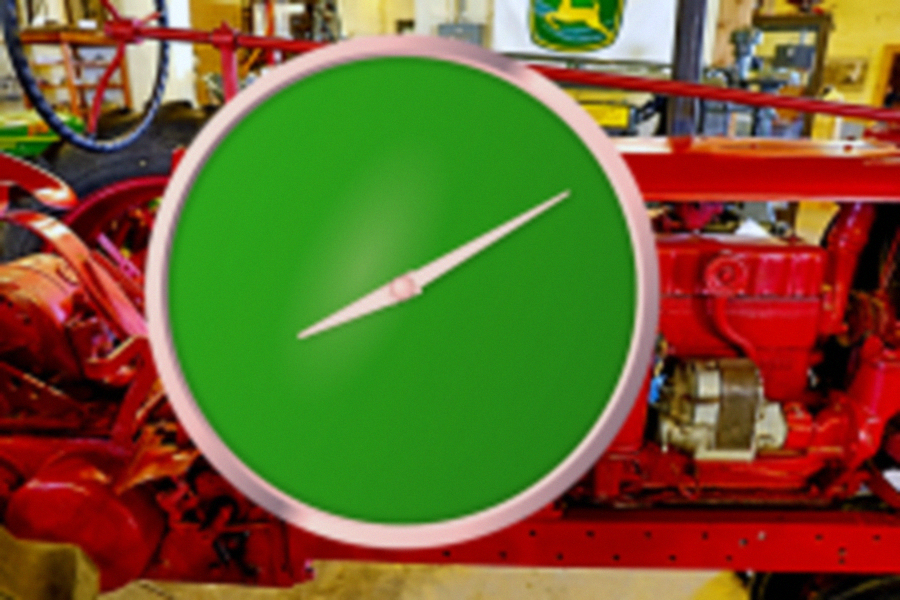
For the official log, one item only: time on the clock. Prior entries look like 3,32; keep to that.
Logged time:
8,10
